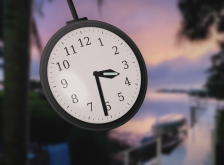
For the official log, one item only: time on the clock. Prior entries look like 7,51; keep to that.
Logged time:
3,31
